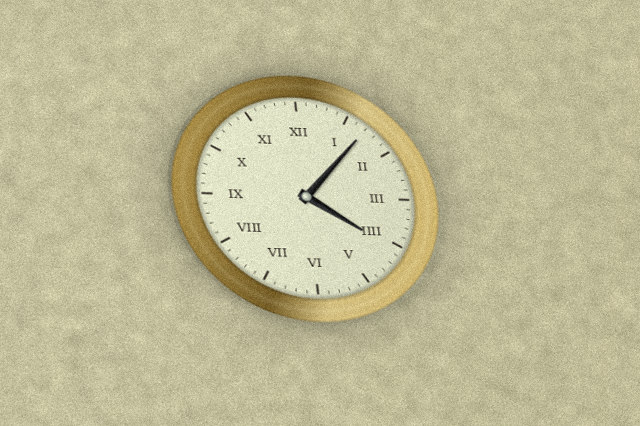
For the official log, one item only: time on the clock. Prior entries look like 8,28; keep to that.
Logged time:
4,07
